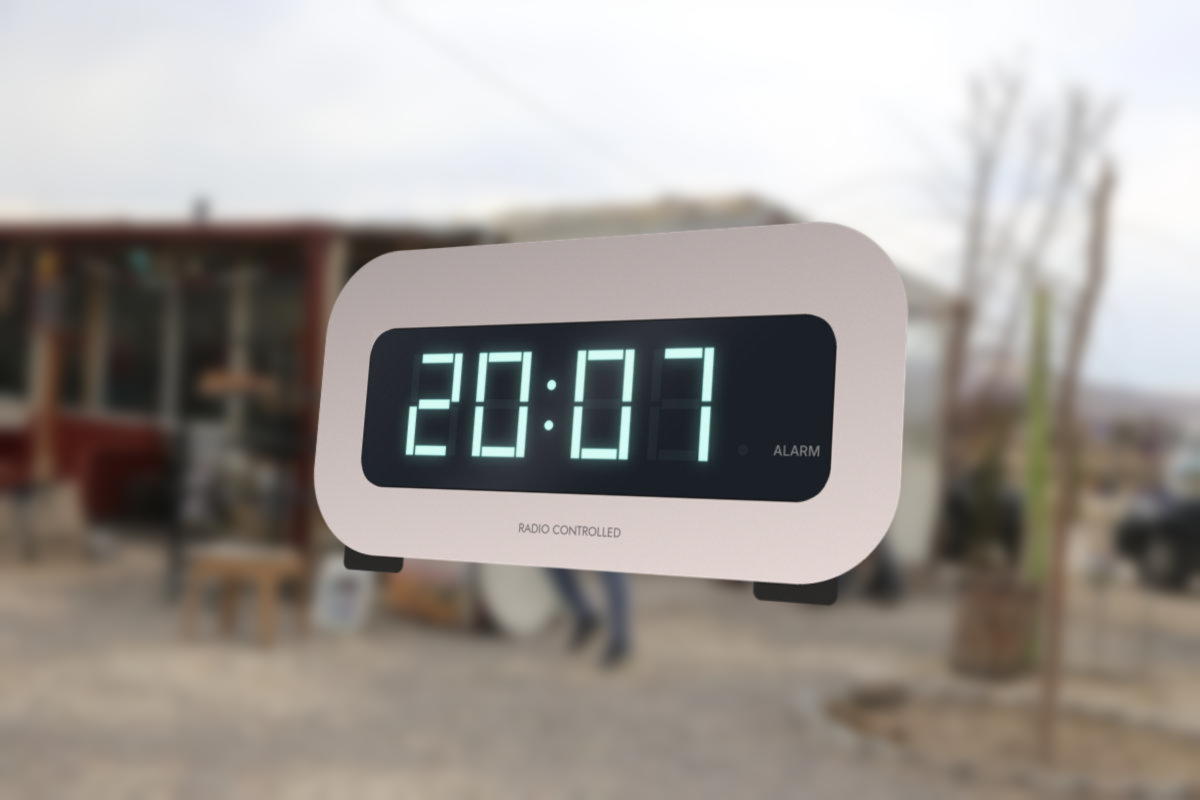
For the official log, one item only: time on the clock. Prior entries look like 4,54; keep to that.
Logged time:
20,07
